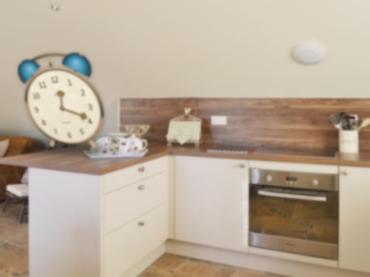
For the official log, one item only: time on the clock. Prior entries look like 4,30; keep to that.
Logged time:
12,19
